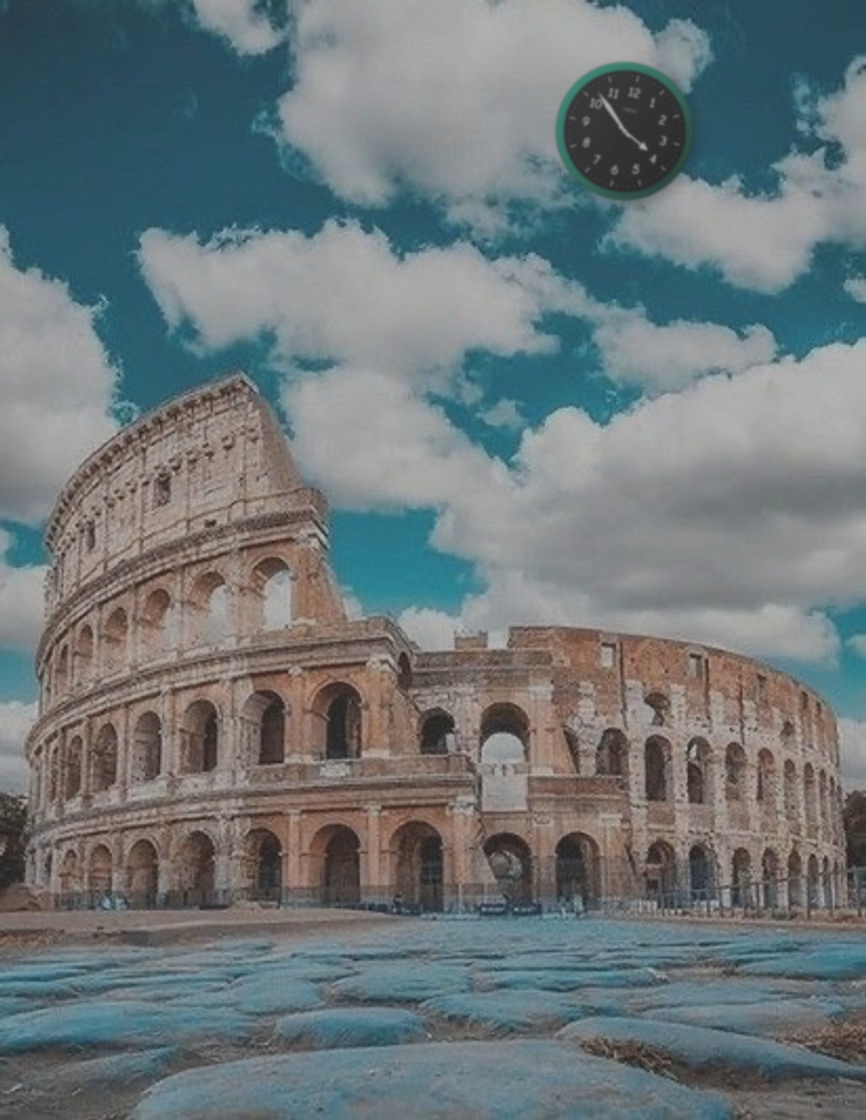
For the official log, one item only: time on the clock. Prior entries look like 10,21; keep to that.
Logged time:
3,52
